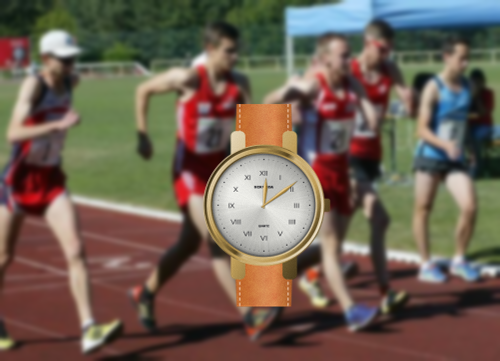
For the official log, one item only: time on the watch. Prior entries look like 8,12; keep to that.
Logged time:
12,09
